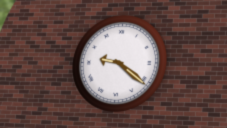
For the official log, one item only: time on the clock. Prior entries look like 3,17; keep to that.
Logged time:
9,21
